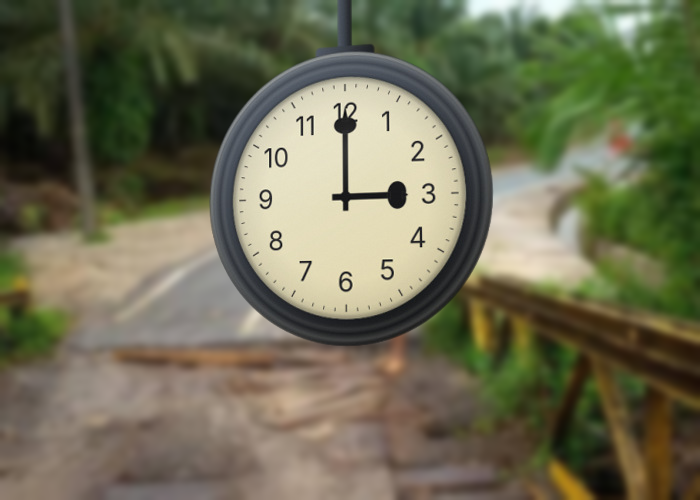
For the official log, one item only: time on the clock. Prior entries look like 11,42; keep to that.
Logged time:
3,00
